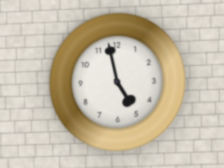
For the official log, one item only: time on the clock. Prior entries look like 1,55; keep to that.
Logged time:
4,58
